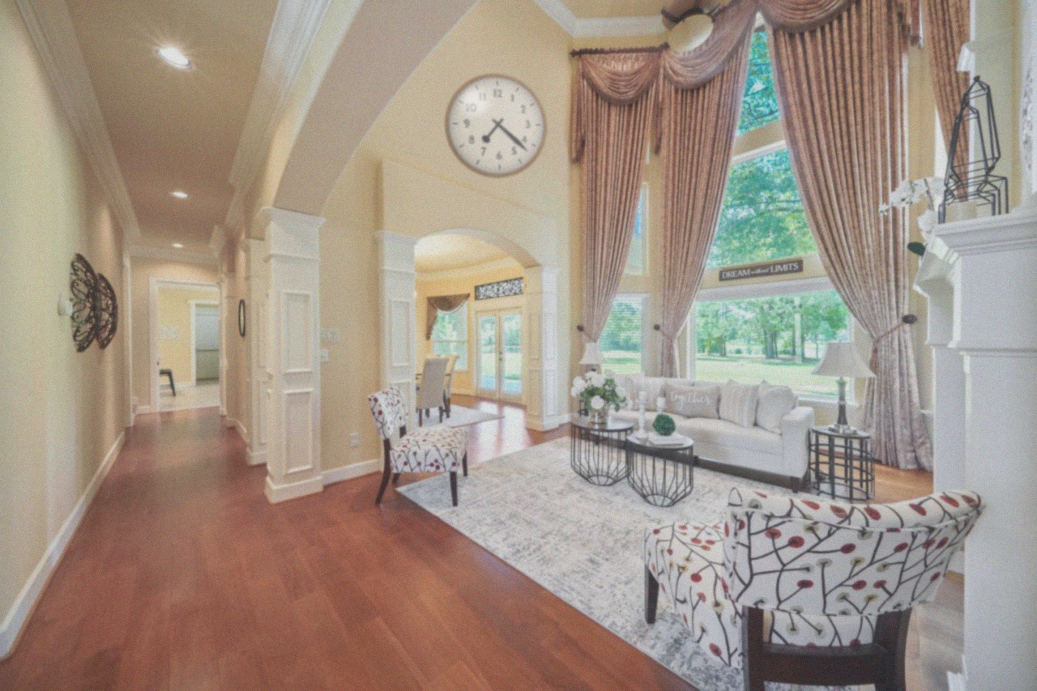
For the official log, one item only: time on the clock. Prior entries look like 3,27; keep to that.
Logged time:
7,22
